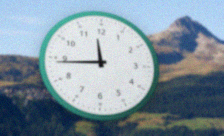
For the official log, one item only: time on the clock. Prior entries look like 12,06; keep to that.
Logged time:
11,44
